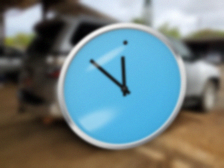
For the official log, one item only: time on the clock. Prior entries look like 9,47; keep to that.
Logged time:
11,52
